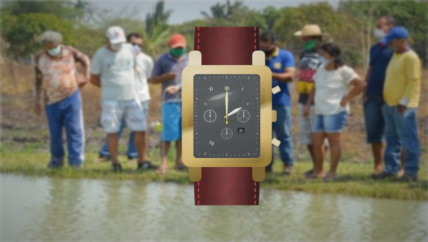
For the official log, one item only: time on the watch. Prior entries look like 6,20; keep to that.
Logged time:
2,00
